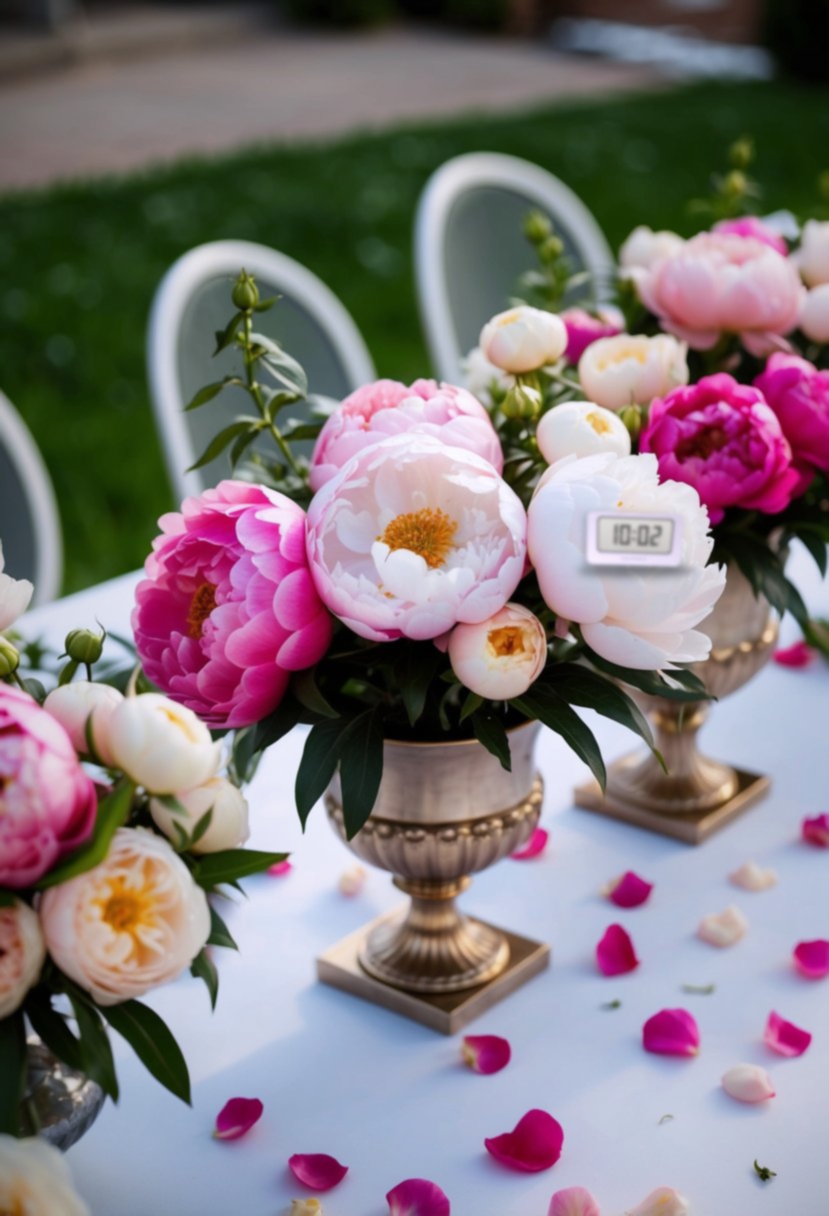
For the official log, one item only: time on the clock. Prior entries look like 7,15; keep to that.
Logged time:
10,02
